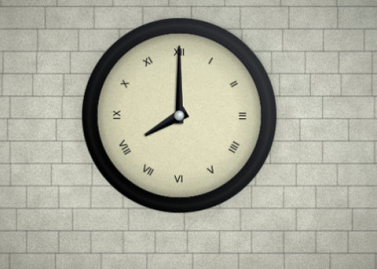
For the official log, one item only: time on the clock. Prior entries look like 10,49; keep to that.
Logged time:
8,00
